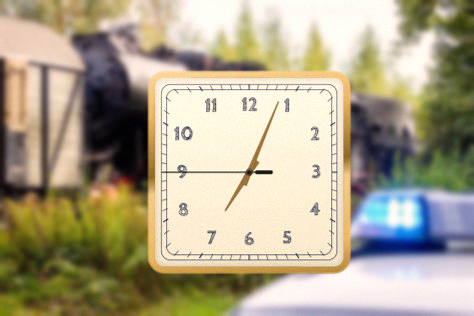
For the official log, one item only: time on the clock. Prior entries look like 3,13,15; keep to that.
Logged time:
7,03,45
